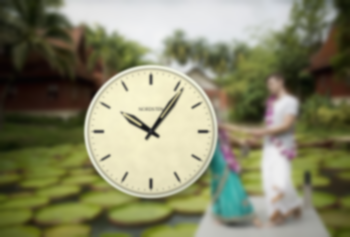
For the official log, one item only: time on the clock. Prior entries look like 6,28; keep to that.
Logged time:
10,06
